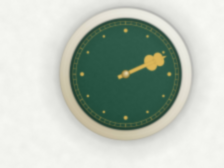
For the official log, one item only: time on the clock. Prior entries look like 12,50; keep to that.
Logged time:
2,11
